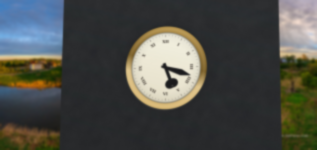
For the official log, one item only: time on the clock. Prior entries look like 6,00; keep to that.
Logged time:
5,18
